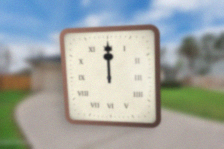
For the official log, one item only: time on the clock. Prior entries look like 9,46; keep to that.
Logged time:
12,00
